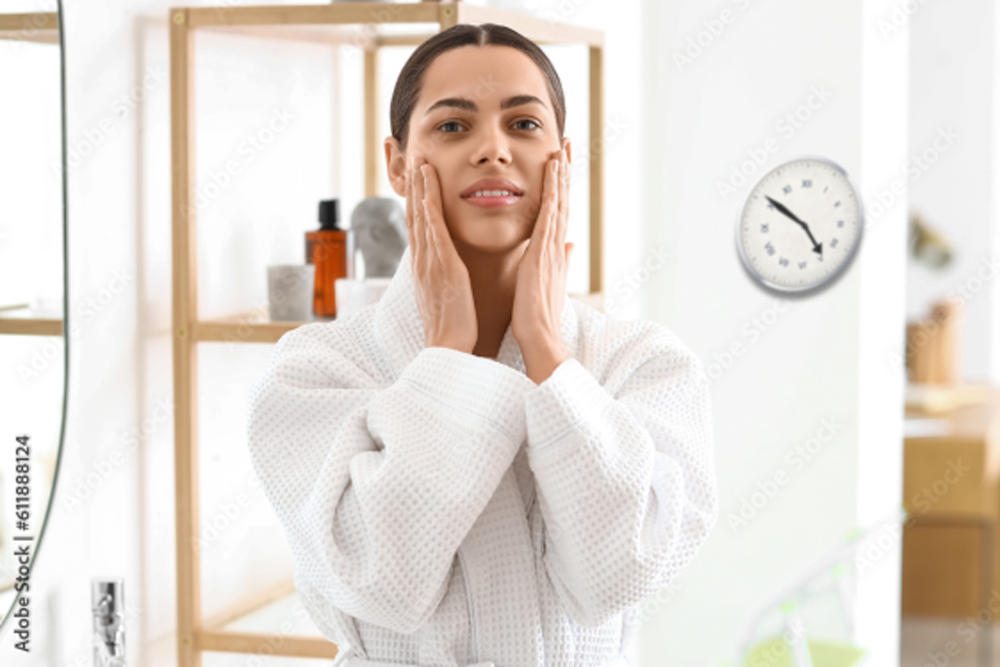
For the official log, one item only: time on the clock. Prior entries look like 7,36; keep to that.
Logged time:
4,51
